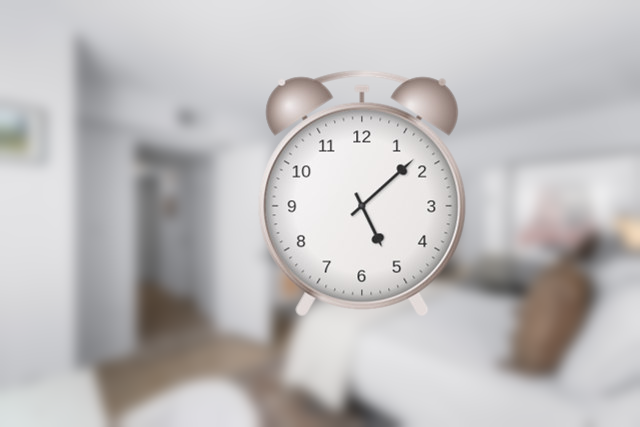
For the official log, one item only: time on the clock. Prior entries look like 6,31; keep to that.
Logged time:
5,08
